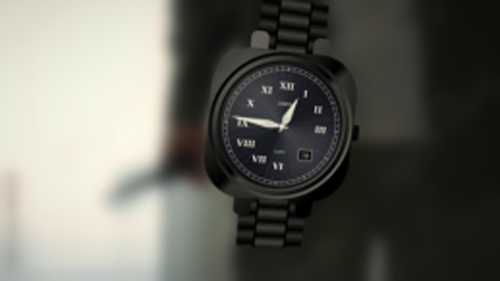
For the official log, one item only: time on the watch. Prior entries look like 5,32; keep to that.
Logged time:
12,46
